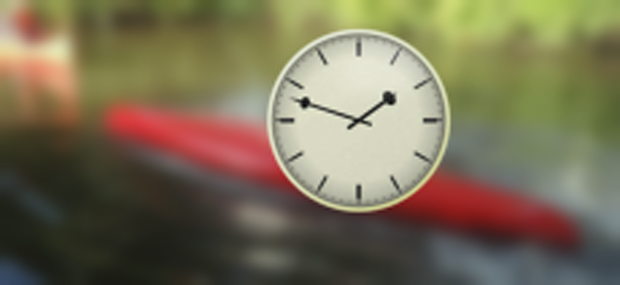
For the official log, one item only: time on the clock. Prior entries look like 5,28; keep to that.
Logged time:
1,48
